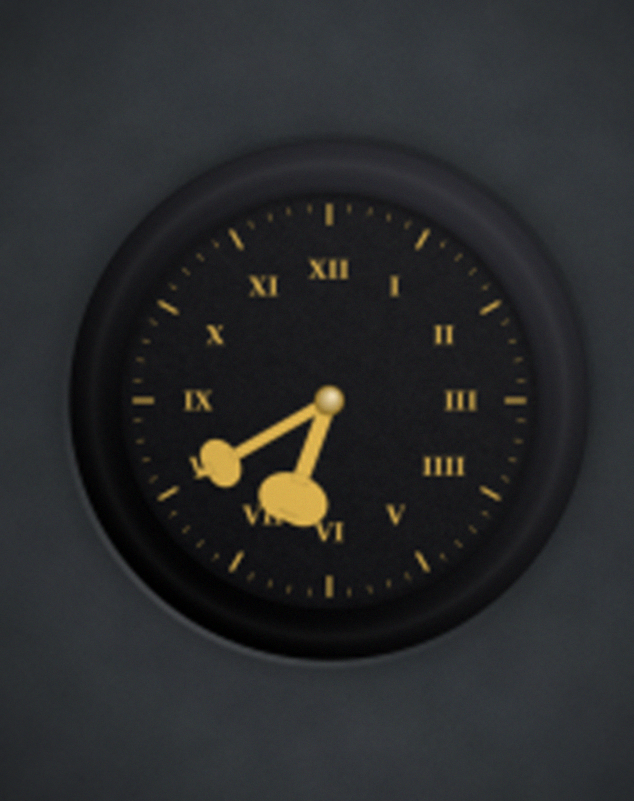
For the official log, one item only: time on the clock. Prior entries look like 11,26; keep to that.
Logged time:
6,40
